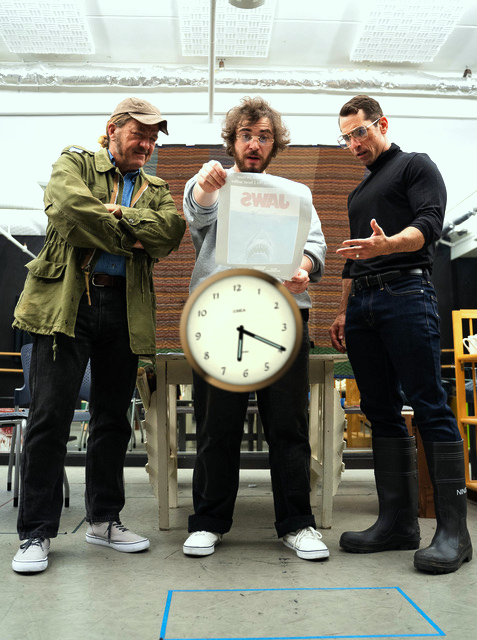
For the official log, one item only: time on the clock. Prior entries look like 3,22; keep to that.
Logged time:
6,20
